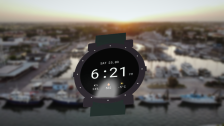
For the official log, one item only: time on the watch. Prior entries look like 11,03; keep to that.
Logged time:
6,21
